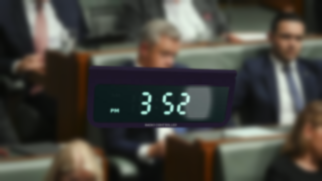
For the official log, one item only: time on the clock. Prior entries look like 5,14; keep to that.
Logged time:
3,52
